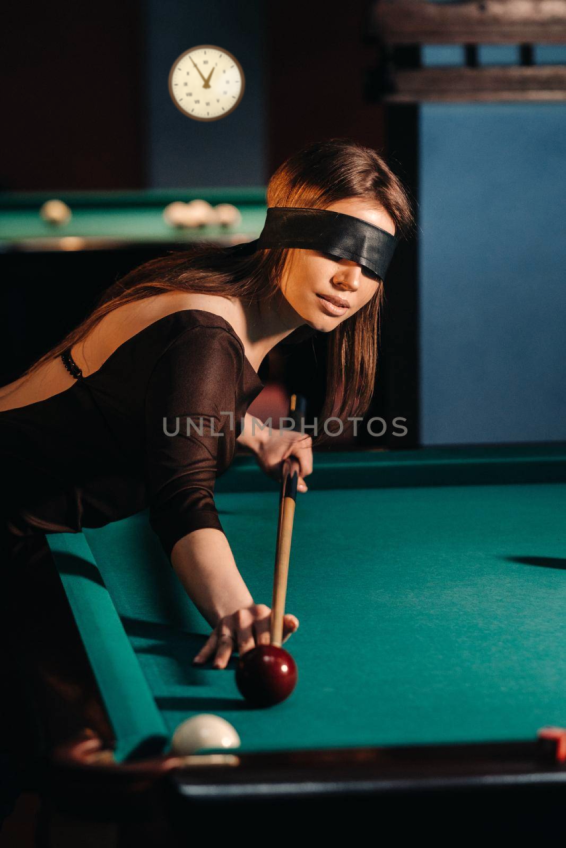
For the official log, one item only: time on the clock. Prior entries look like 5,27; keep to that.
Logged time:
12,55
